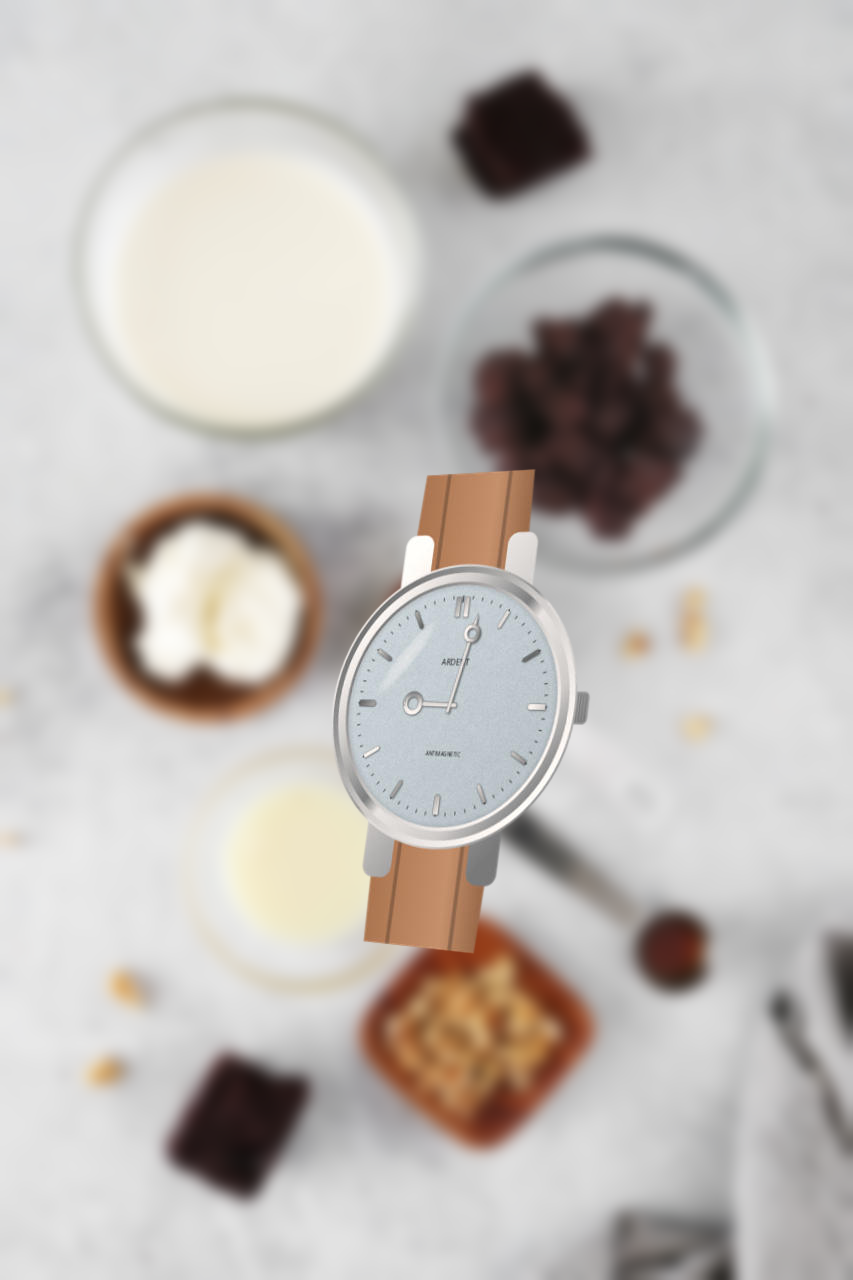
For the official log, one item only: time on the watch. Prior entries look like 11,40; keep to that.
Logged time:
9,02
